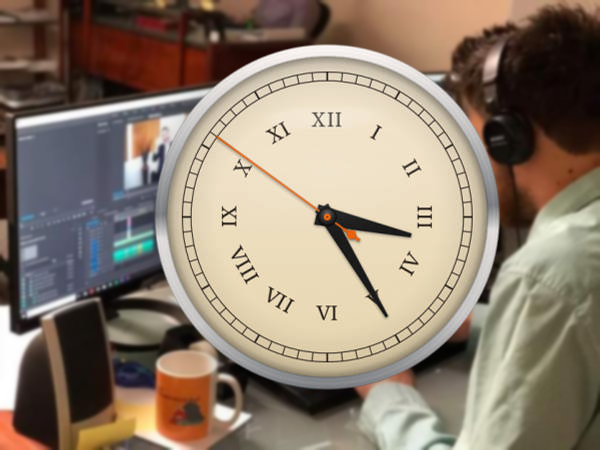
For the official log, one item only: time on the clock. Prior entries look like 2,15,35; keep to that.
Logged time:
3,24,51
